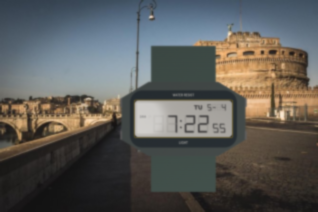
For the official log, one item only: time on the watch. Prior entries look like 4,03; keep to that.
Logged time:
7,22
